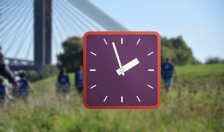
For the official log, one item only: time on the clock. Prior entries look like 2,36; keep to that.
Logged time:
1,57
